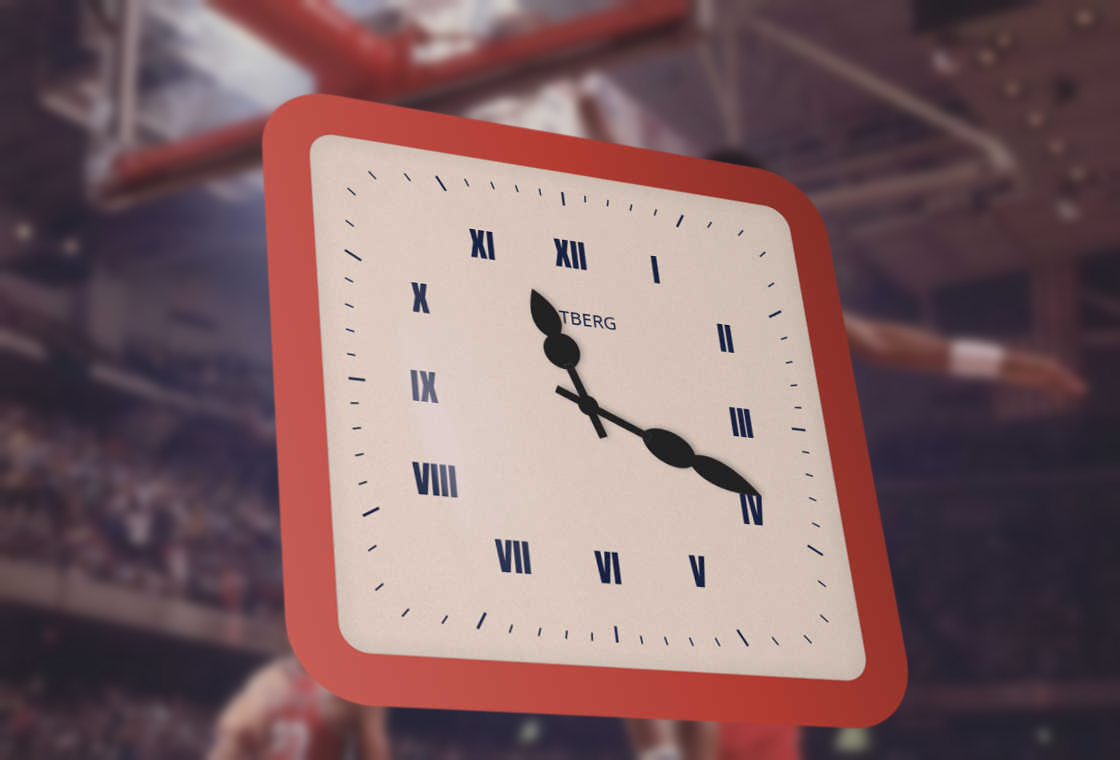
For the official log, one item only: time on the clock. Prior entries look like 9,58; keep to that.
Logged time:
11,19
